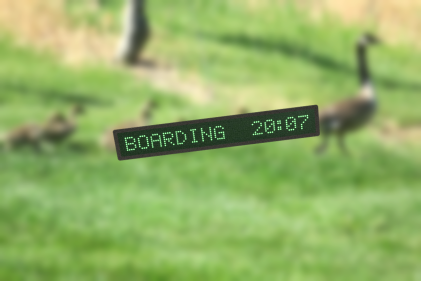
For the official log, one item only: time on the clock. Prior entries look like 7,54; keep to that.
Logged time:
20,07
